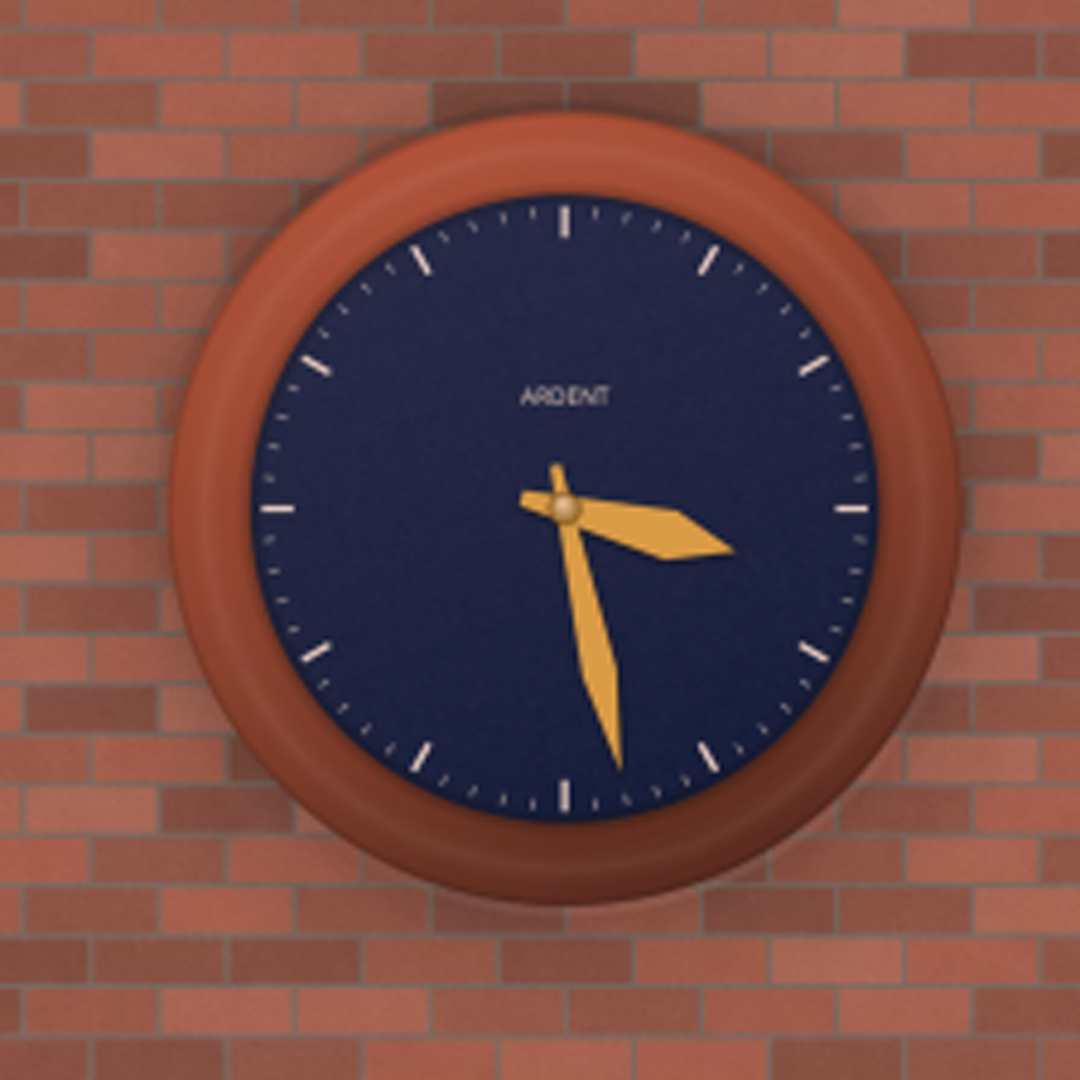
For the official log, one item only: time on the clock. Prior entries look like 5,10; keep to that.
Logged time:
3,28
